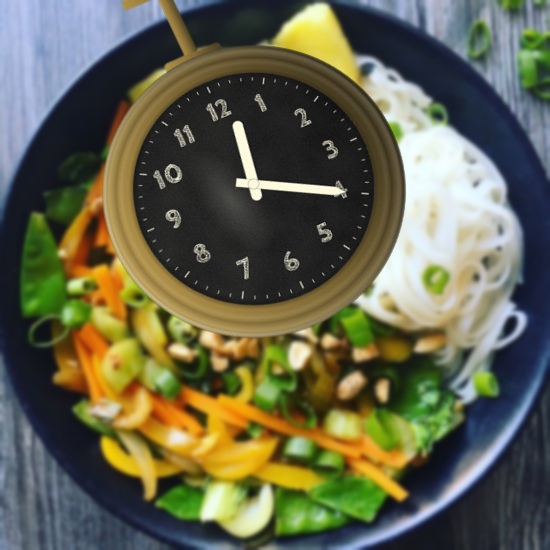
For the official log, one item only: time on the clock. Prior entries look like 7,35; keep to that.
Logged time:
12,20
